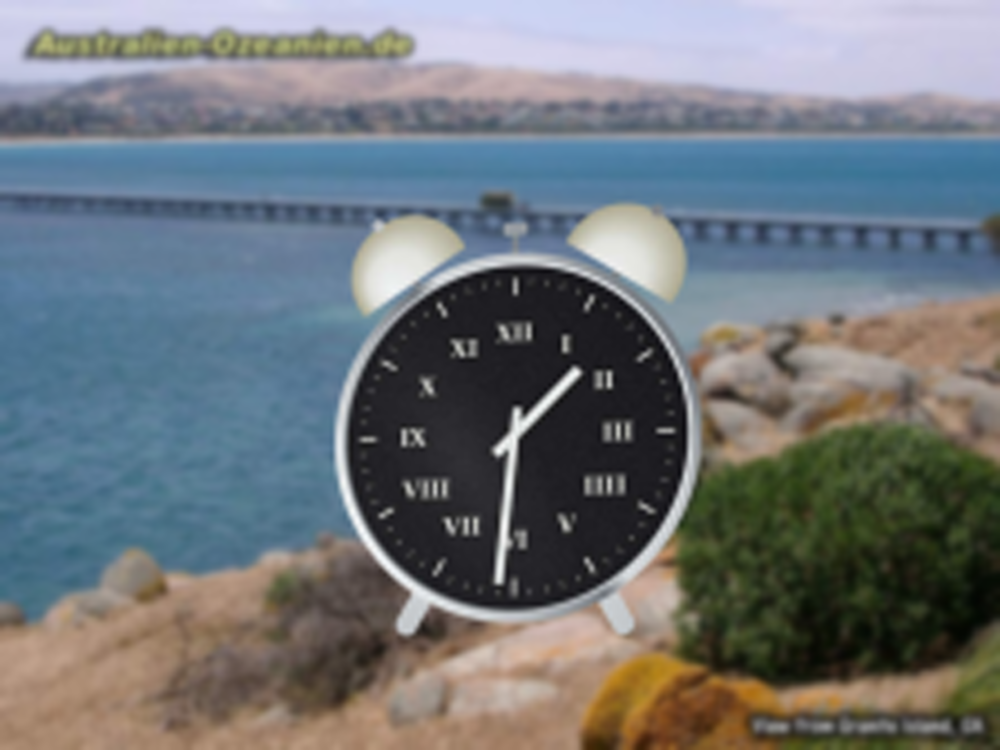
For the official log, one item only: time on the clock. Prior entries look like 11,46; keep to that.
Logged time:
1,31
